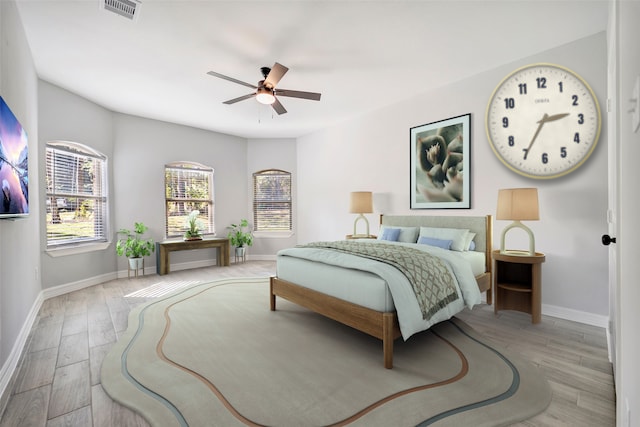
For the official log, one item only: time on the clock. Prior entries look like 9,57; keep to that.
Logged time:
2,35
